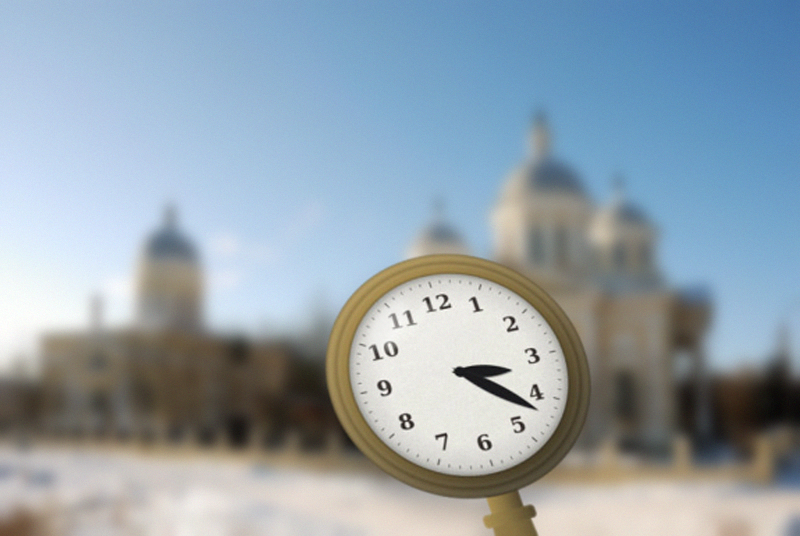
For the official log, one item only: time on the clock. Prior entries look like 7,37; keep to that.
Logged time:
3,22
